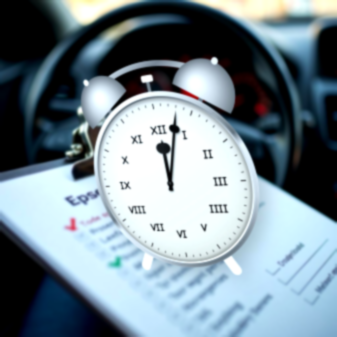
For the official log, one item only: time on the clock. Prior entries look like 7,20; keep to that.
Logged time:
12,03
